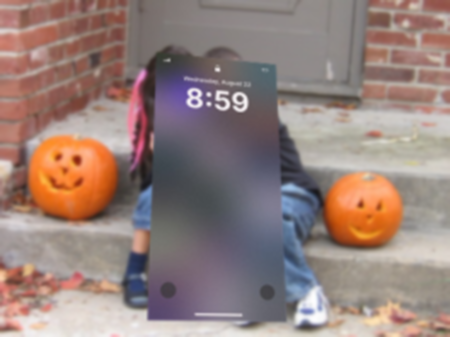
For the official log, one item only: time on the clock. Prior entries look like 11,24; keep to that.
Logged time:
8,59
